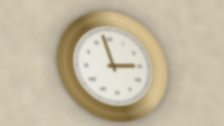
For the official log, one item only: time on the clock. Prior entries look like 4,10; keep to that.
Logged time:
2,58
